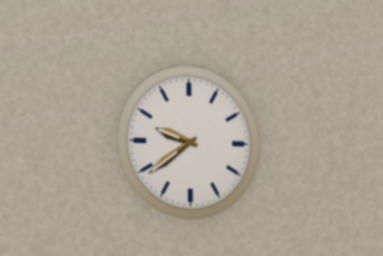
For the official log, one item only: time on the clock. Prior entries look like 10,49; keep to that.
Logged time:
9,39
